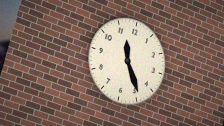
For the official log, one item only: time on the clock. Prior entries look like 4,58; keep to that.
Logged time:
11,24
